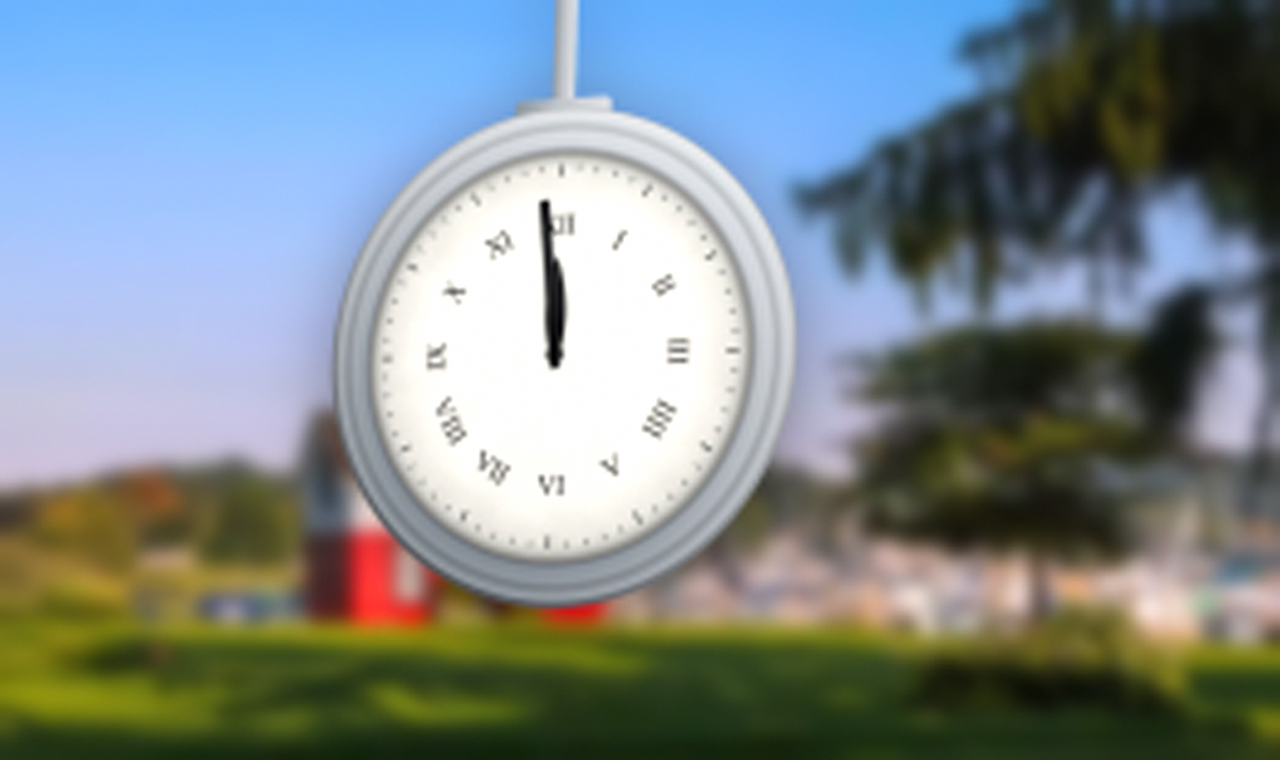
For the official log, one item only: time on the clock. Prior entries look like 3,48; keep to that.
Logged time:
11,59
